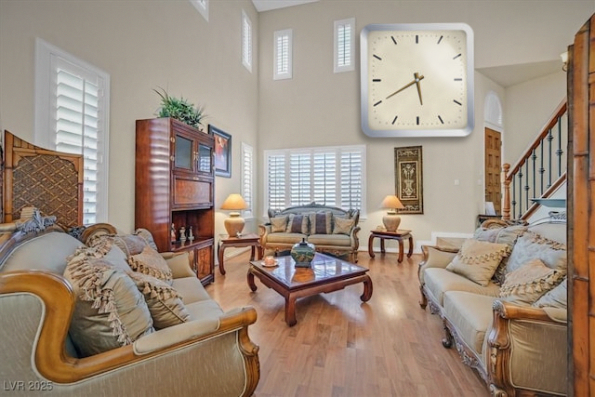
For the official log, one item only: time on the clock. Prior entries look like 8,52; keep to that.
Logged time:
5,40
